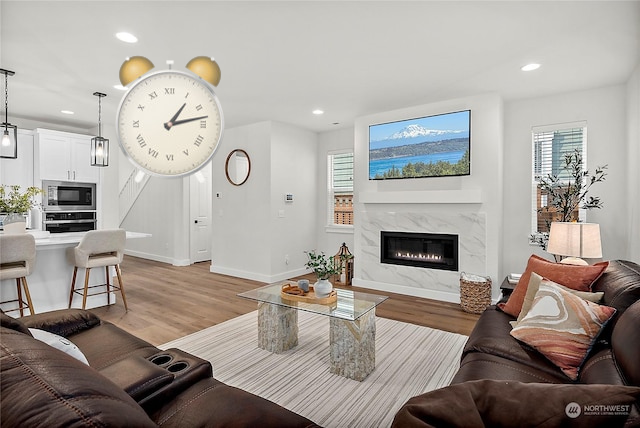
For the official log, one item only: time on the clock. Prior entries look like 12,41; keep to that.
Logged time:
1,13
